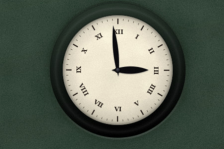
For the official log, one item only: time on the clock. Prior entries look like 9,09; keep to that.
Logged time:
2,59
